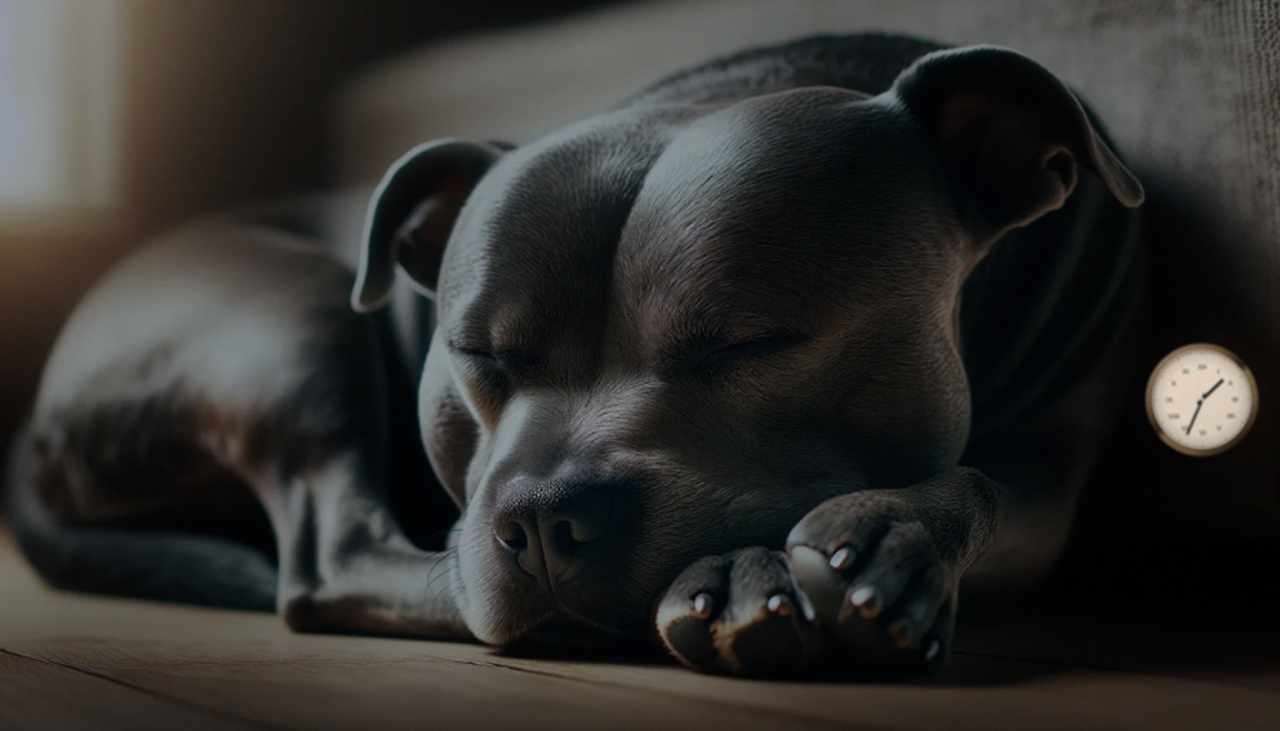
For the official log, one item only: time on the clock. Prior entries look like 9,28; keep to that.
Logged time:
1,34
